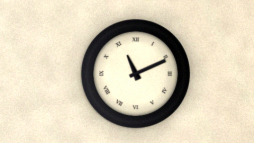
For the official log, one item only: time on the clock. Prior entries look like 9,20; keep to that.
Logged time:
11,11
